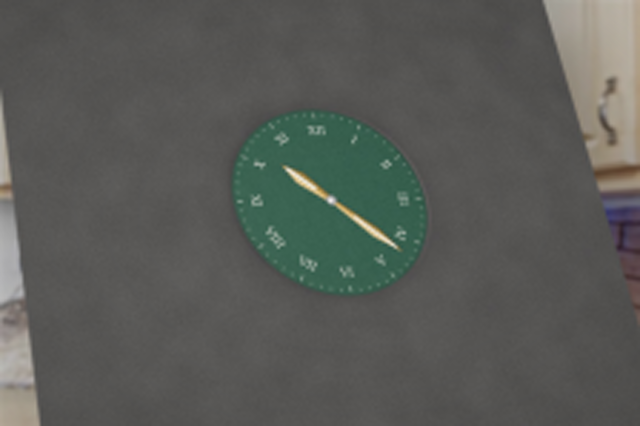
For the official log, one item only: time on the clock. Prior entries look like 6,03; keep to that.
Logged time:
10,22
